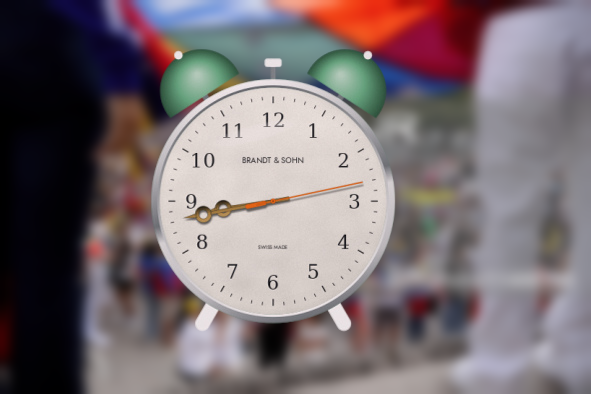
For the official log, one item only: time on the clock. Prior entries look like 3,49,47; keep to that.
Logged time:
8,43,13
